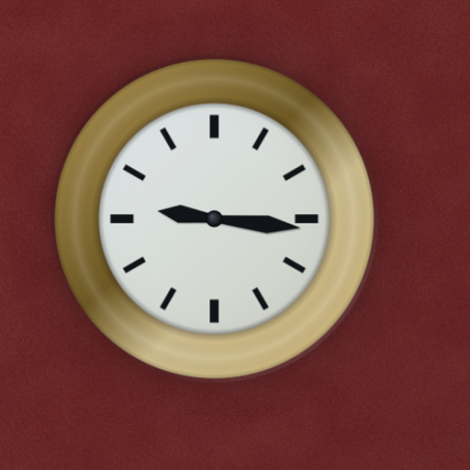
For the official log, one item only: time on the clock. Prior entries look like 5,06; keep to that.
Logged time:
9,16
